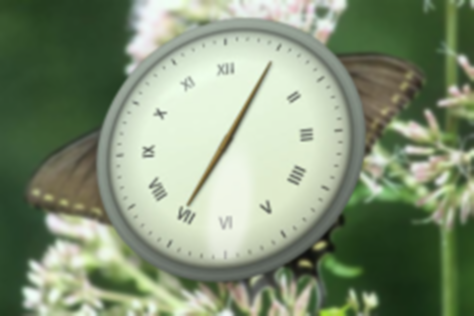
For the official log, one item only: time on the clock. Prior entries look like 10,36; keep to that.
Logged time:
7,05
